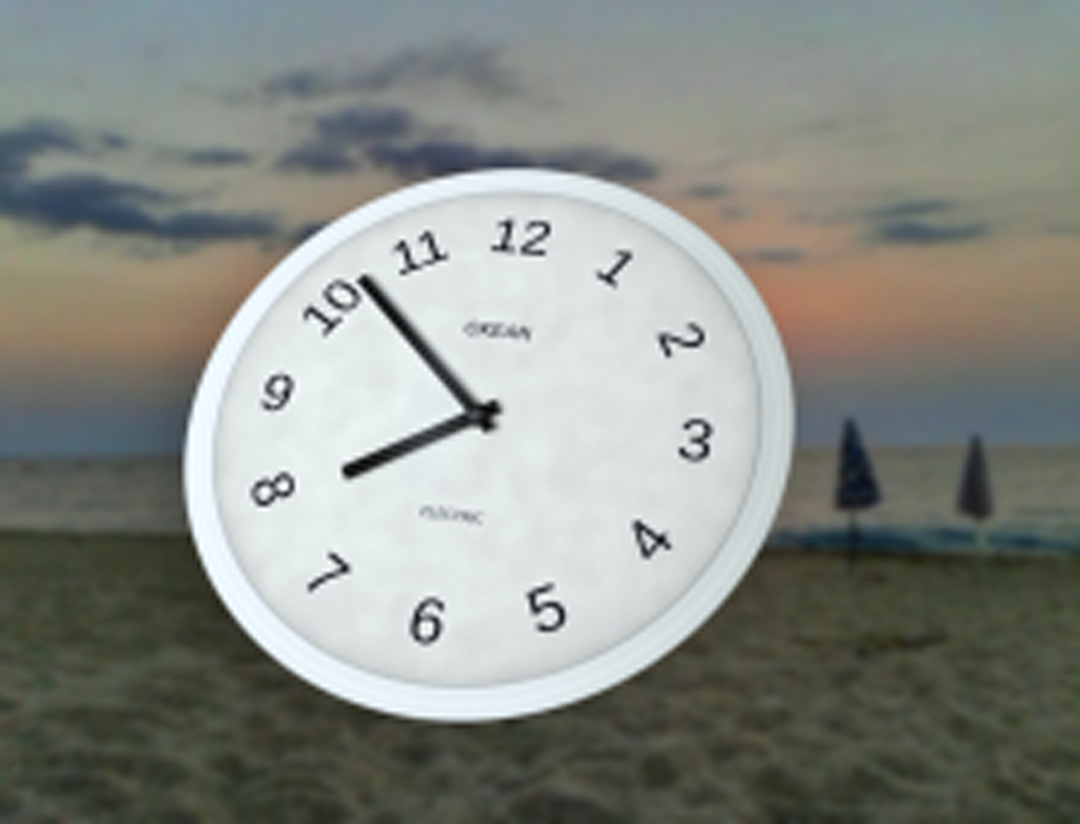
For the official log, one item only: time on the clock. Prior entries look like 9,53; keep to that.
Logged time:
7,52
